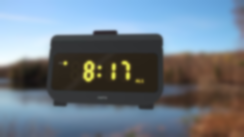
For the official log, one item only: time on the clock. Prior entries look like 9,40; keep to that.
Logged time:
8,17
